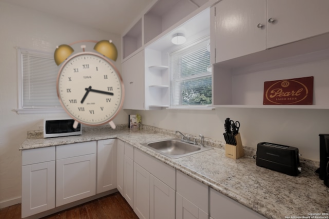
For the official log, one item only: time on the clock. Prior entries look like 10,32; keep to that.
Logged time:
7,17
